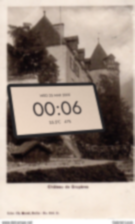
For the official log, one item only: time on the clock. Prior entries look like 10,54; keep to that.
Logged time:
0,06
